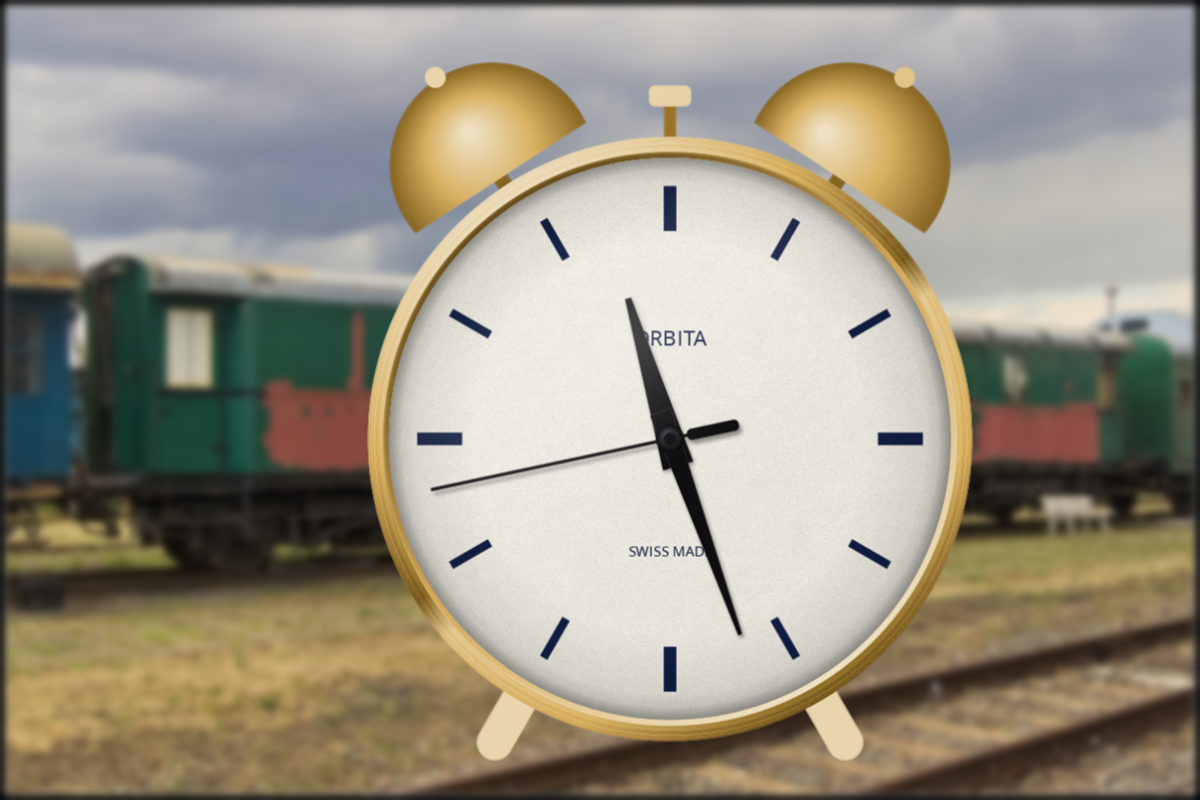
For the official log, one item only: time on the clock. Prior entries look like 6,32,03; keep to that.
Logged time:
11,26,43
